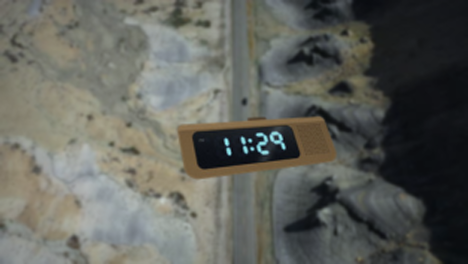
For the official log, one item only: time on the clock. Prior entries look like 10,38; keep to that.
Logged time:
11,29
